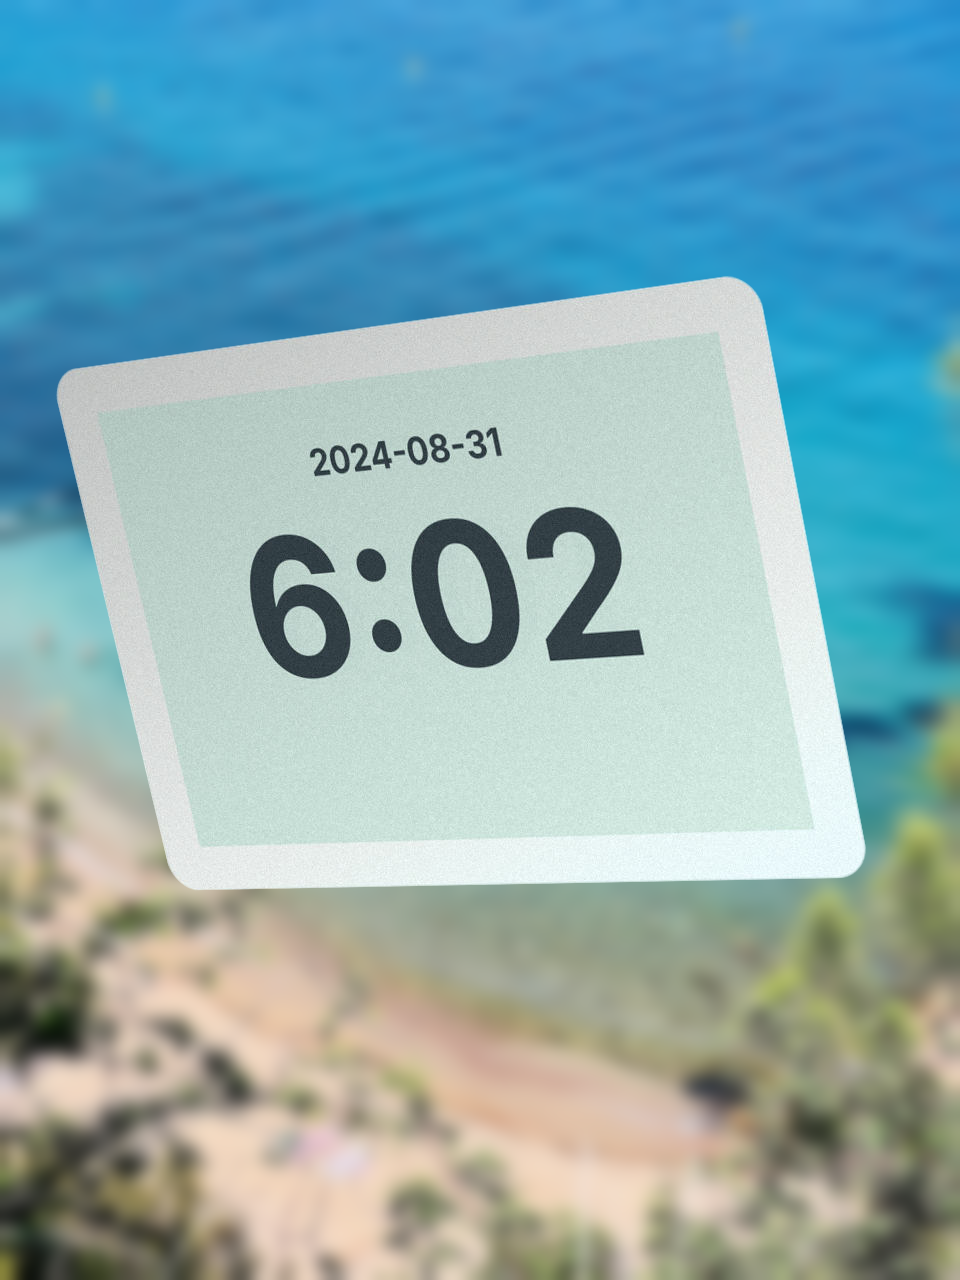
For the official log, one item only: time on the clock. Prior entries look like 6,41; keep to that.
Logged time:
6,02
